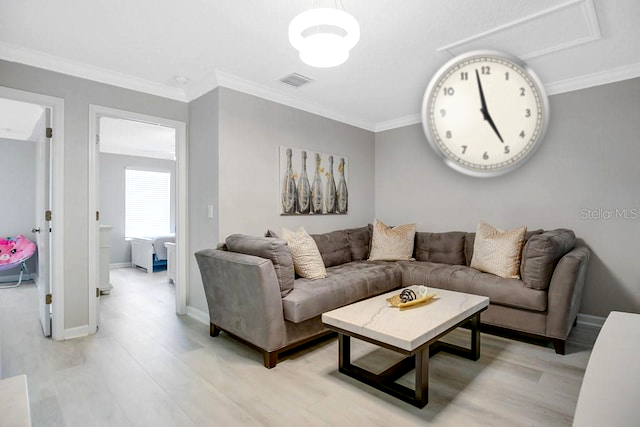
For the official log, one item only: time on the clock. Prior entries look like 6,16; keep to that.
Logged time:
4,58
